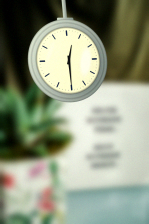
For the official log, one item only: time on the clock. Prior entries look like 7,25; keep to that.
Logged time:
12,30
